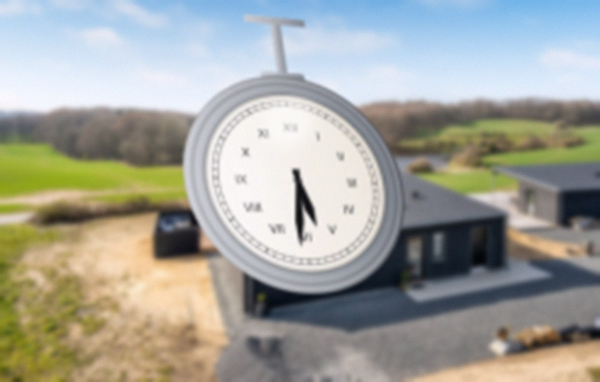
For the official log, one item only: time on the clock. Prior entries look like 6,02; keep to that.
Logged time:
5,31
